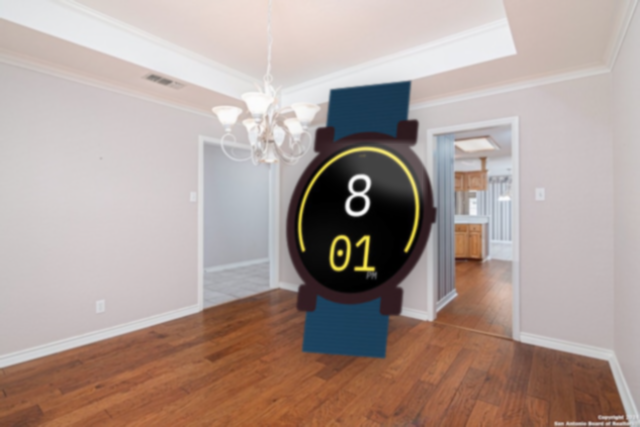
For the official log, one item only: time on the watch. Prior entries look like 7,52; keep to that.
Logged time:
8,01
